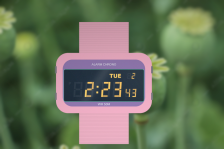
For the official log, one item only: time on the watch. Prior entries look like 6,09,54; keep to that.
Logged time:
2,23,43
